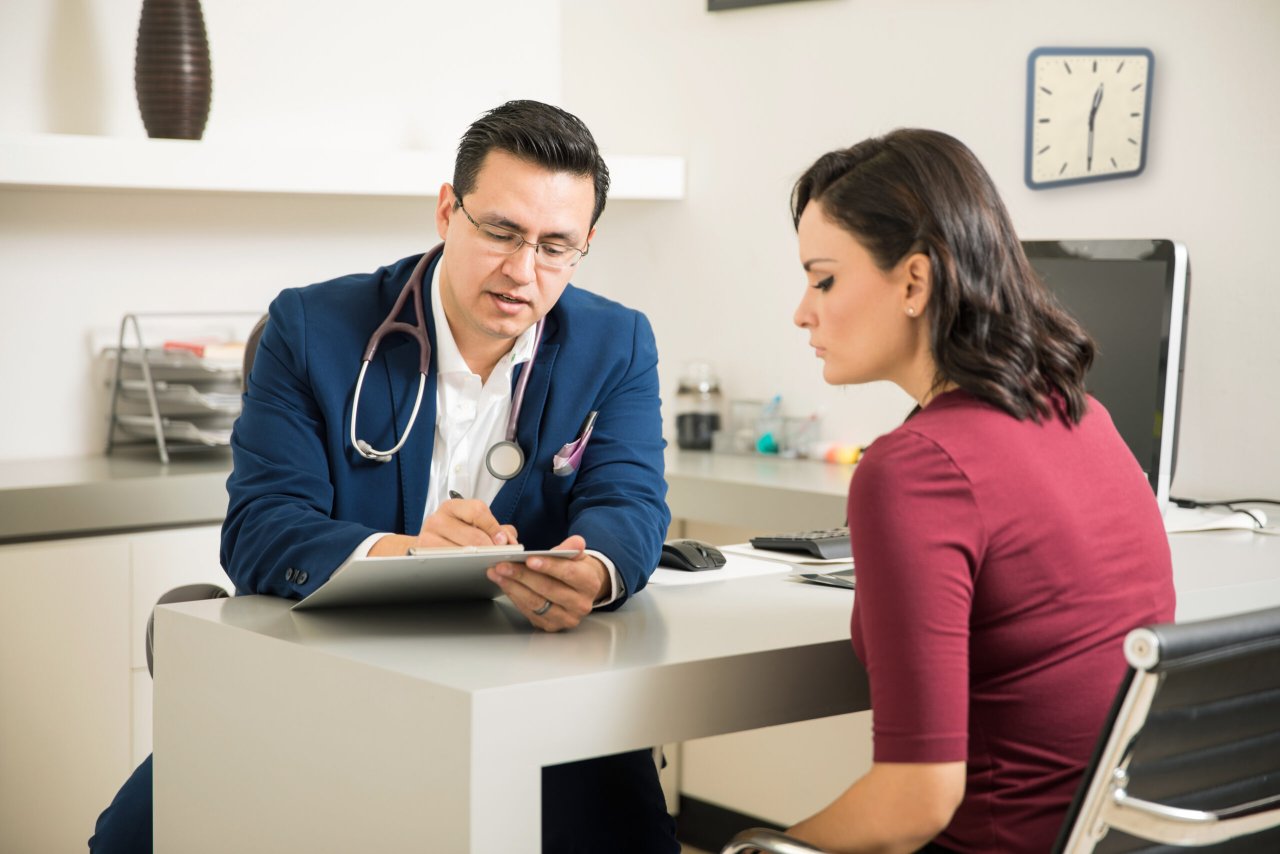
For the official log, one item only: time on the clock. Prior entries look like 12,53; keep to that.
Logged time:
12,30
